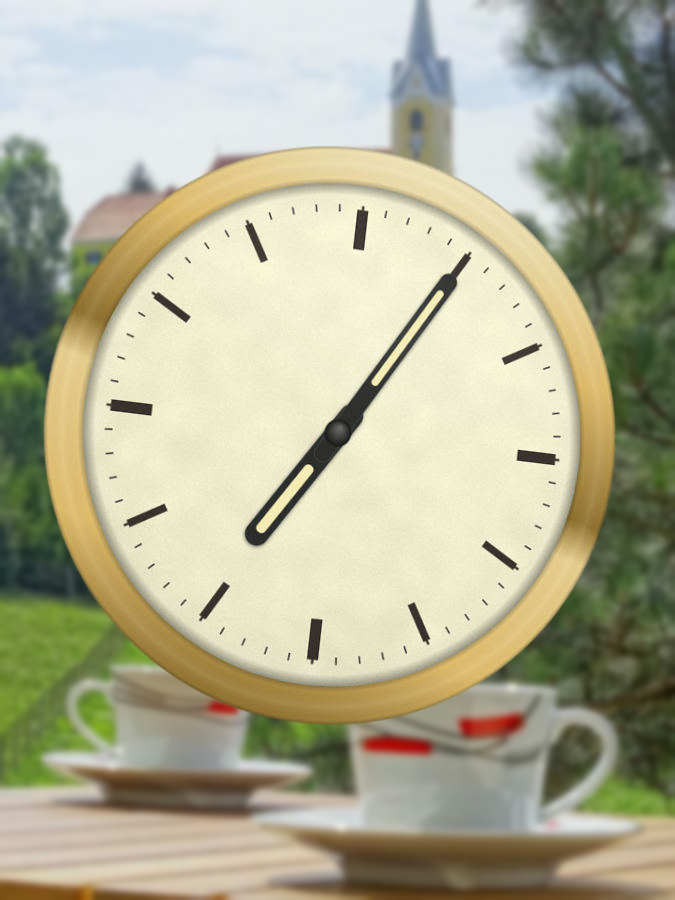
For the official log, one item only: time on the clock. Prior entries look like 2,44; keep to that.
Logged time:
7,05
